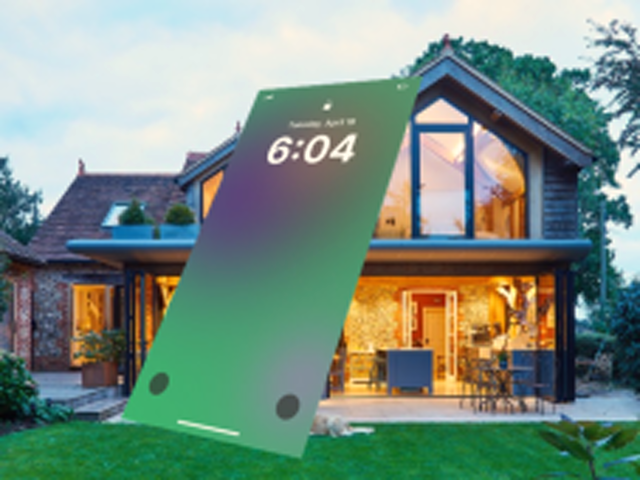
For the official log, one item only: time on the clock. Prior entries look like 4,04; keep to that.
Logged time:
6,04
